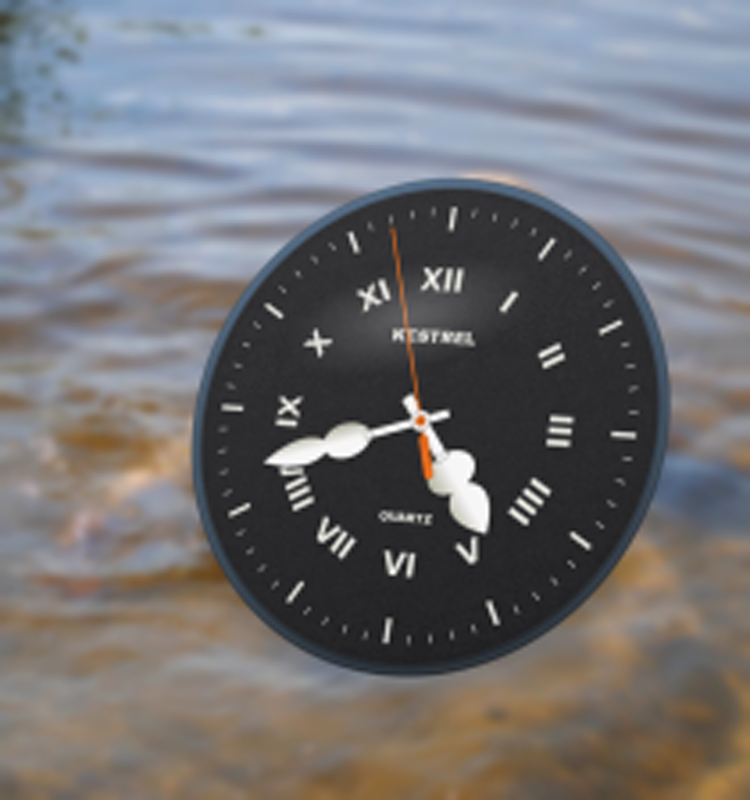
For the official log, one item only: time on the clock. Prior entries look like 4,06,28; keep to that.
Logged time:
4,41,57
